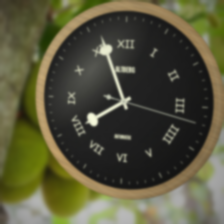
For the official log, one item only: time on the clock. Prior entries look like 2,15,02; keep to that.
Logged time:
7,56,17
